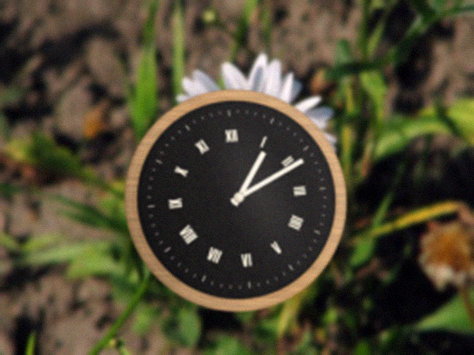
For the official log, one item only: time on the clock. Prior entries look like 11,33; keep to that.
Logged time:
1,11
